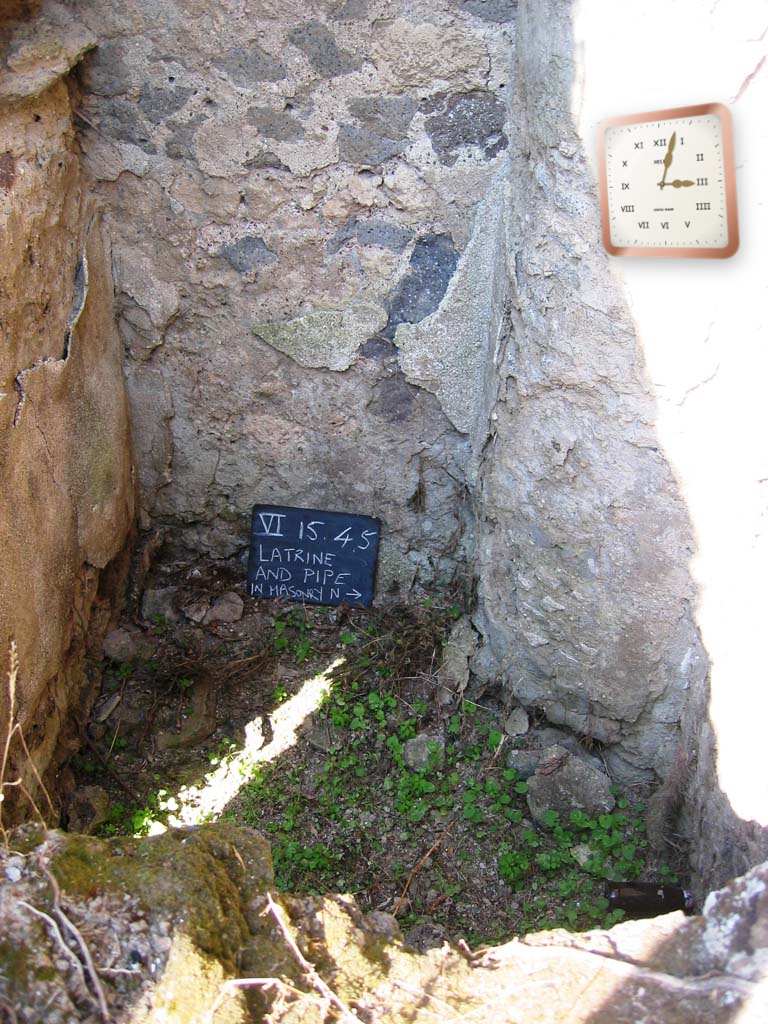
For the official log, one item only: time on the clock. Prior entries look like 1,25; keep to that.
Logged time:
3,03
